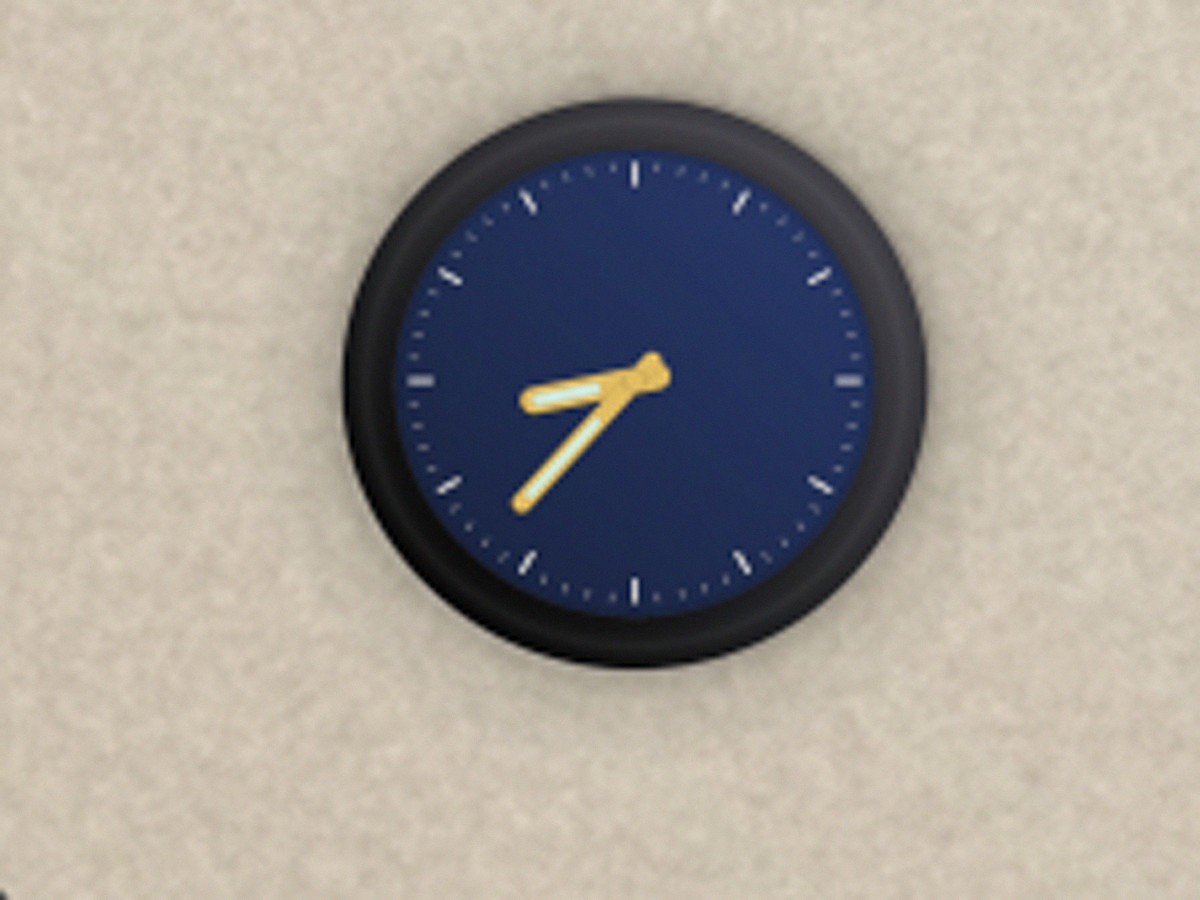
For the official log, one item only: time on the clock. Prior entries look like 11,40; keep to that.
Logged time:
8,37
